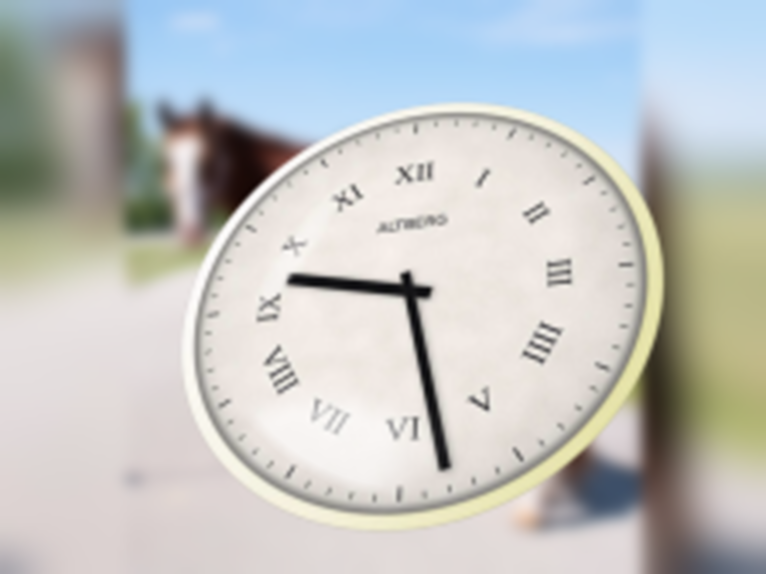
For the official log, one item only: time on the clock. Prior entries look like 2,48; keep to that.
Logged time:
9,28
